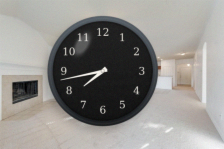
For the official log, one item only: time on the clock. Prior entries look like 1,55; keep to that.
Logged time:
7,43
